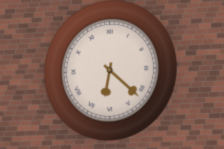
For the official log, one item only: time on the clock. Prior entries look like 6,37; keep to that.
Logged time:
6,22
